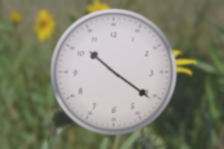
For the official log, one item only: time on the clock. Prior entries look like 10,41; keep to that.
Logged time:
10,21
